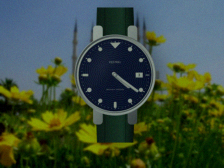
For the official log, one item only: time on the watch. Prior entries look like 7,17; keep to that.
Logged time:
4,21
